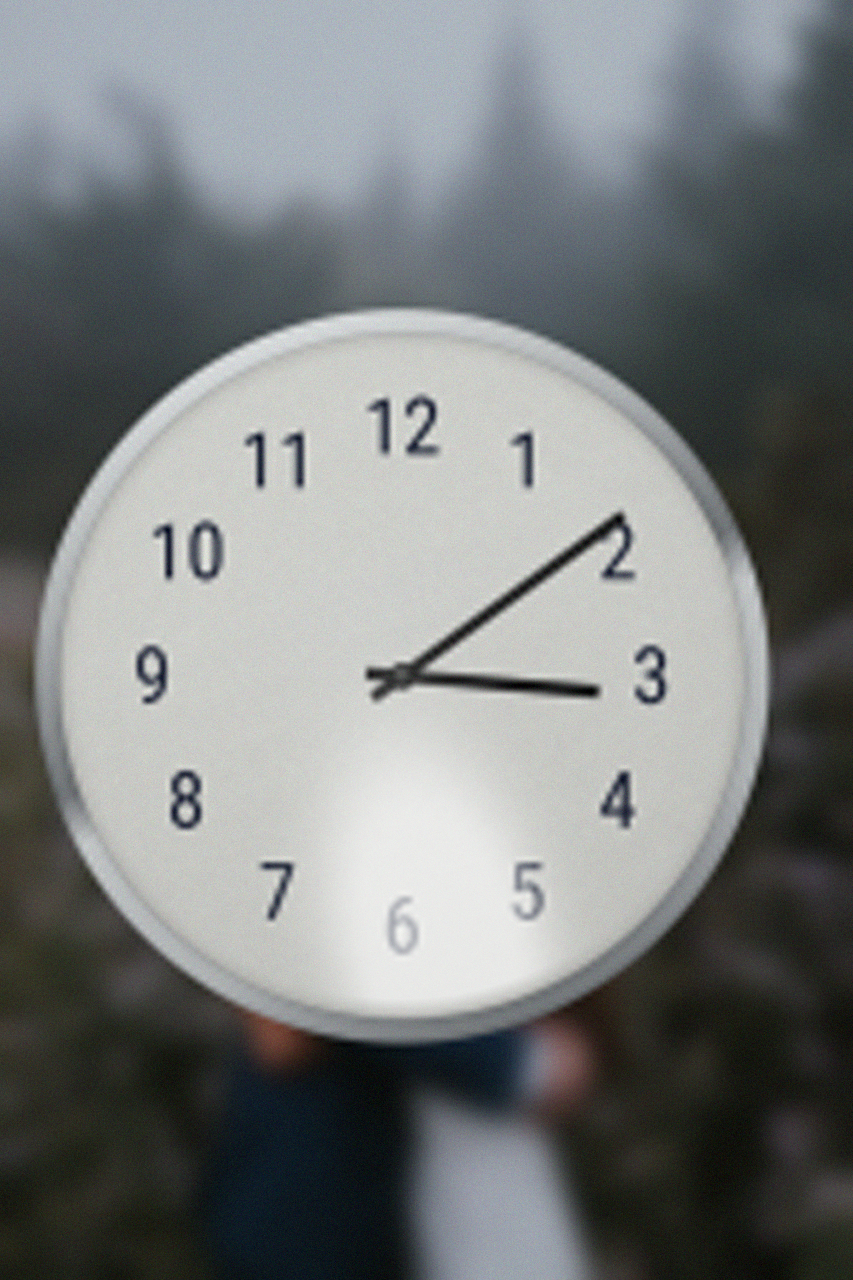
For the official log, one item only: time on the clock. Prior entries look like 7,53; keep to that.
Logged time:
3,09
